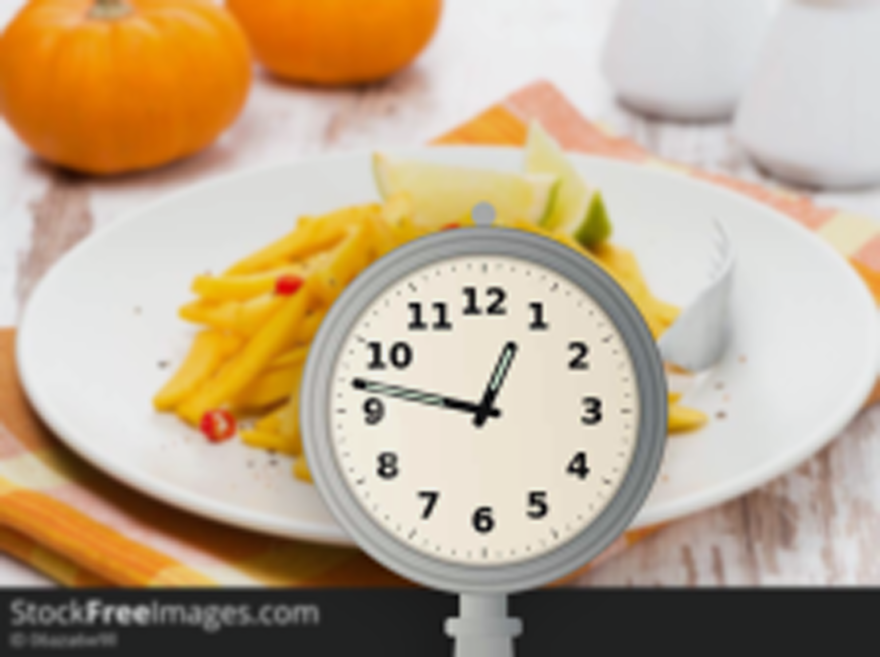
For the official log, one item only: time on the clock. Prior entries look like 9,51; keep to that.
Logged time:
12,47
